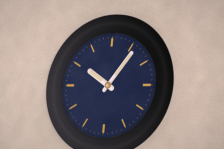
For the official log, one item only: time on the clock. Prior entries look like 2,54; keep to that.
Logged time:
10,06
